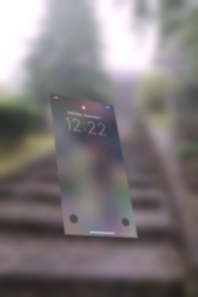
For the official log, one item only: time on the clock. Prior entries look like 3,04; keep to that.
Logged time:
12,22
